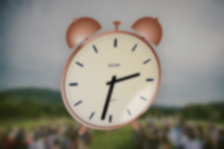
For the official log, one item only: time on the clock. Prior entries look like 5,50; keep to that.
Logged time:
2,32
